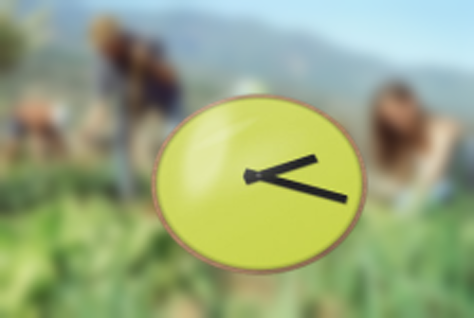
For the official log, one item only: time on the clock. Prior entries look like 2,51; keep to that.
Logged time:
2,18
